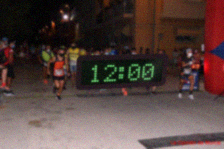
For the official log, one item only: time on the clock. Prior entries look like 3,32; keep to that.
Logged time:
12,00
